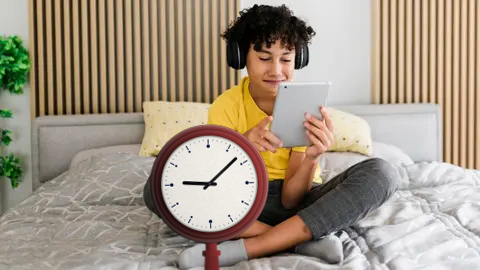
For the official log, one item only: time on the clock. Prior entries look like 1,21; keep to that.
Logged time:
9,08
